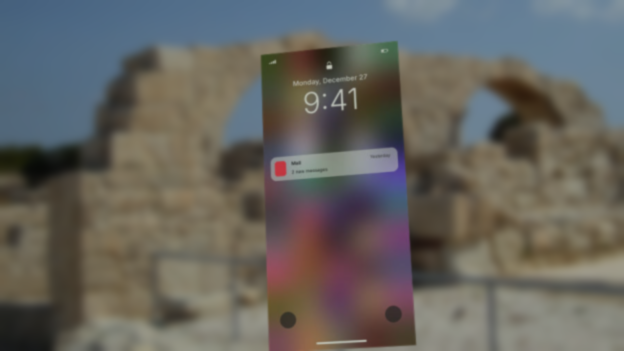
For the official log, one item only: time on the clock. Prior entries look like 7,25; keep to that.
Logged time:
9,41
